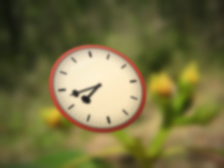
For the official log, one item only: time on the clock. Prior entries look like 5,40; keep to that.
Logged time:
7,43
